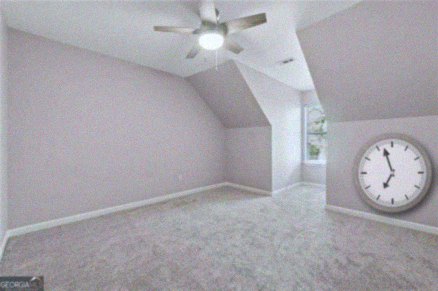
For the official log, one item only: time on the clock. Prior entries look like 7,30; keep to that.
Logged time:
6,57
